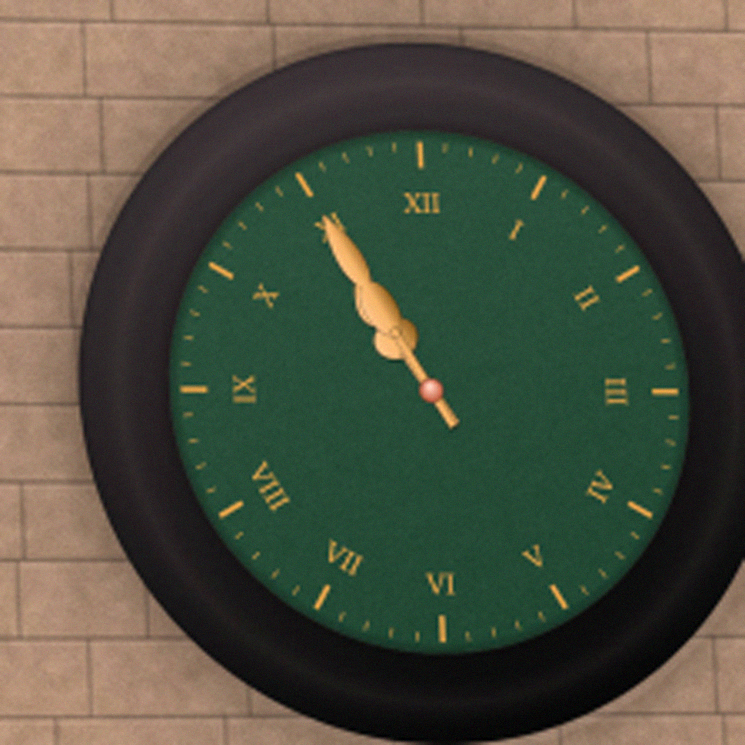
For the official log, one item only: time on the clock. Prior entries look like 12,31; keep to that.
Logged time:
10,55
